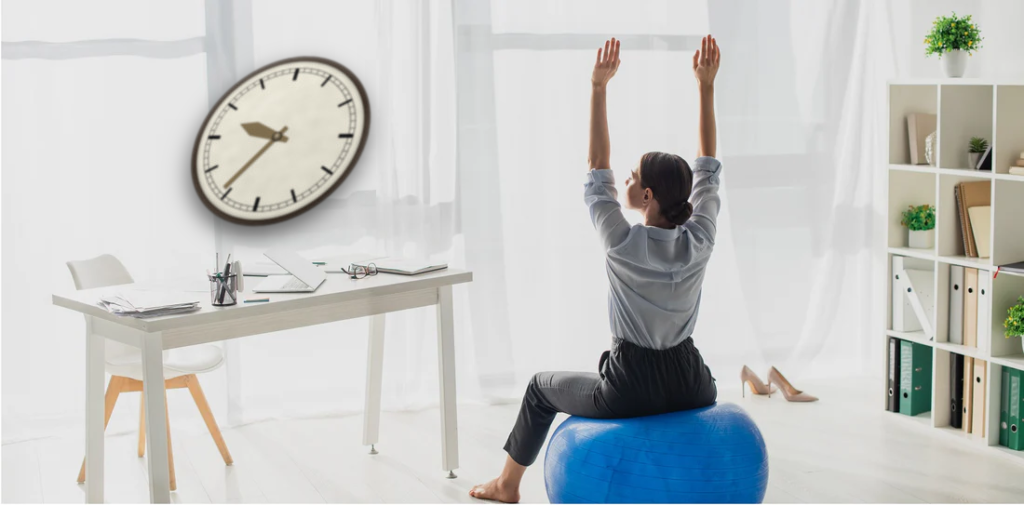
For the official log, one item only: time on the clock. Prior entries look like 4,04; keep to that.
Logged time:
9,36
